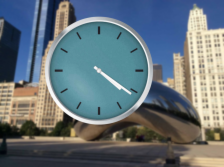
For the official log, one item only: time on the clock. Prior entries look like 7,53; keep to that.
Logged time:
4,21
